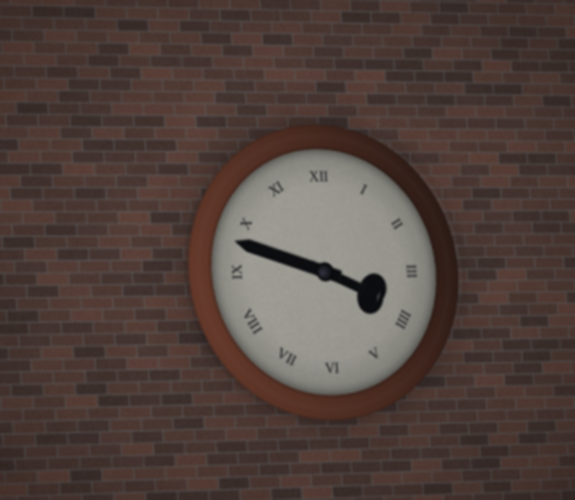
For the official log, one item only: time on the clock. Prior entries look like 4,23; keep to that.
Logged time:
3,48
